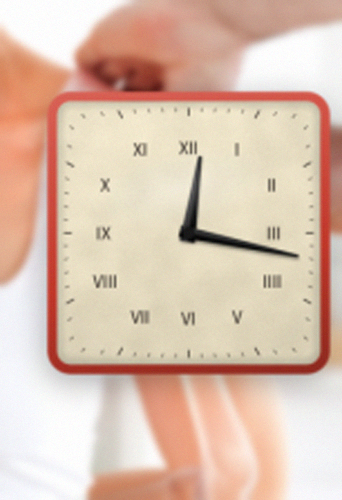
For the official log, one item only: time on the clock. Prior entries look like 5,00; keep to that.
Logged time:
12,17
